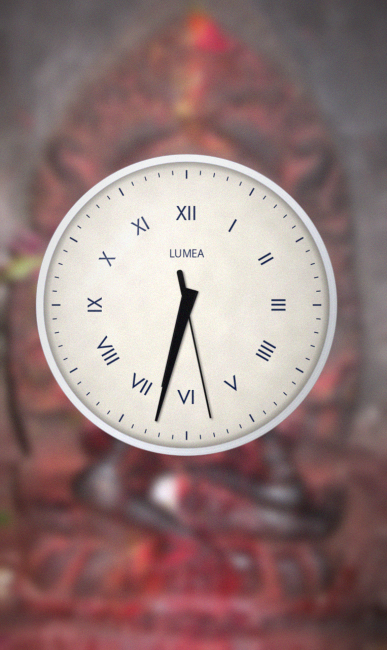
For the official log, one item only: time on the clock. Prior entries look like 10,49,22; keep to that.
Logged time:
6,32,28
